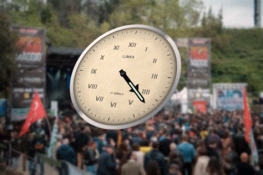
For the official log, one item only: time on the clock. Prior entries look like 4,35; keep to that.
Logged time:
4,22
